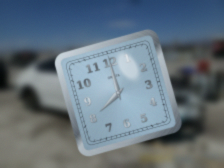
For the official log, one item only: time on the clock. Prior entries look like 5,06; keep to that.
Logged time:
8,00
